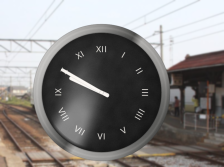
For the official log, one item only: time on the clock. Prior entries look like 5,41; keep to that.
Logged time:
9,50
